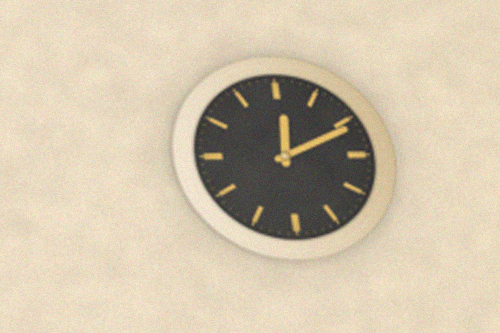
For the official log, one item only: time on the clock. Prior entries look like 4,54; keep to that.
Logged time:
12,11
